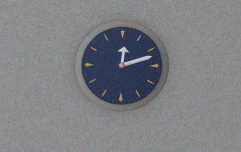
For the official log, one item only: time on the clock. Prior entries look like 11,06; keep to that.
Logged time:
12,12
